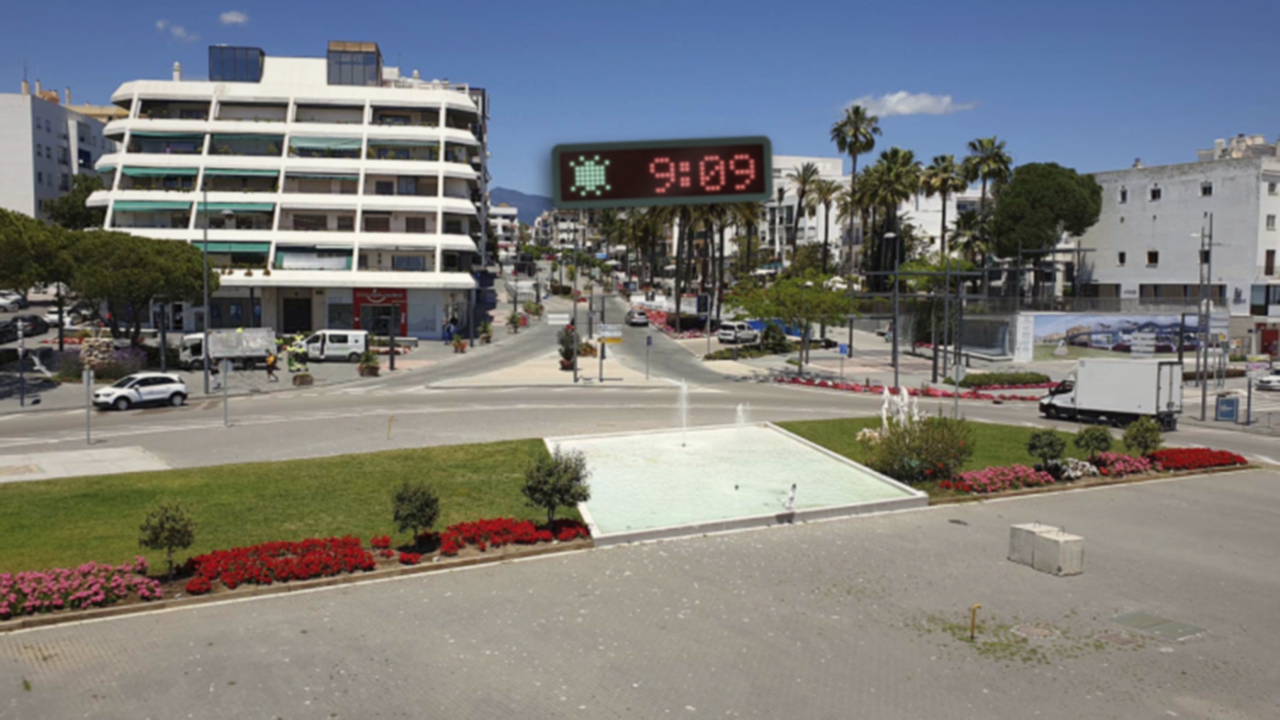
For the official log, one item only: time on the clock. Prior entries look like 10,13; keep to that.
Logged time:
9,09
